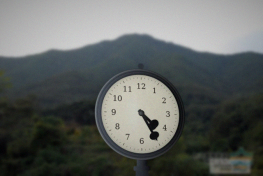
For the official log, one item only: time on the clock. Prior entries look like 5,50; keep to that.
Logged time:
4,25
